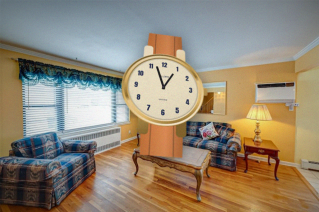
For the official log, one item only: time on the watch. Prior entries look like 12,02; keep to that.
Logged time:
12,57
